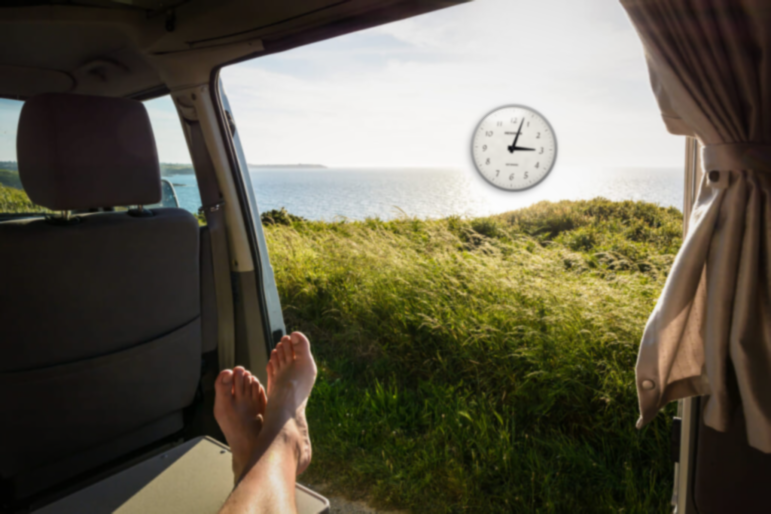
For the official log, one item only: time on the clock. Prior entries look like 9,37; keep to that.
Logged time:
3,03
